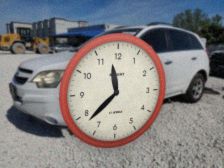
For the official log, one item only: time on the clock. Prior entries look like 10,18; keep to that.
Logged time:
11,38
